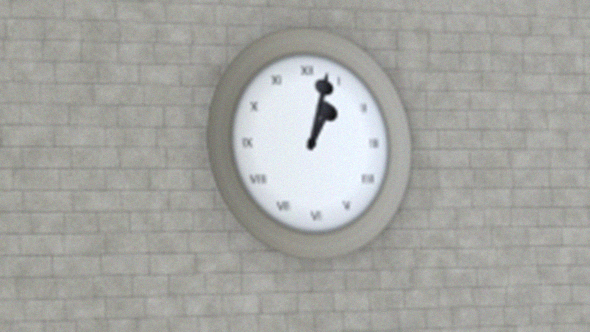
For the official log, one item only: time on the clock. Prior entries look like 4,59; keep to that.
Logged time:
1,03
